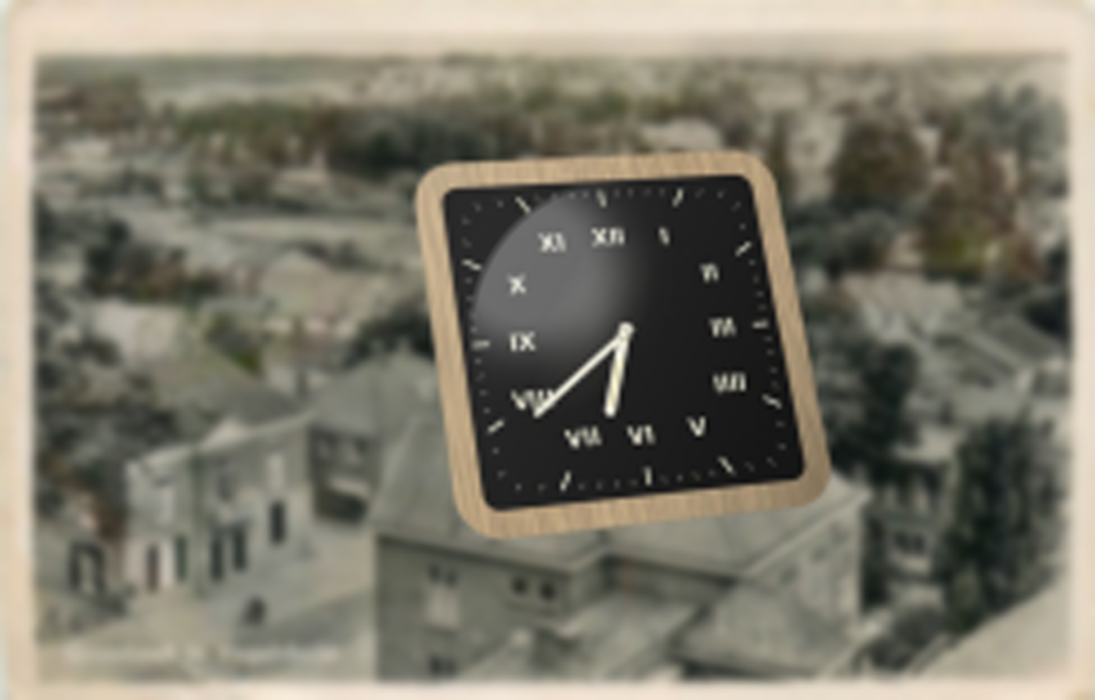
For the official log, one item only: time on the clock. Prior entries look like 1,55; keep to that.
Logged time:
6,39
